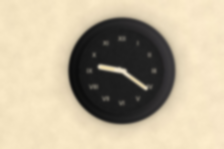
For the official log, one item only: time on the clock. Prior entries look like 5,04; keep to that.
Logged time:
9,21
